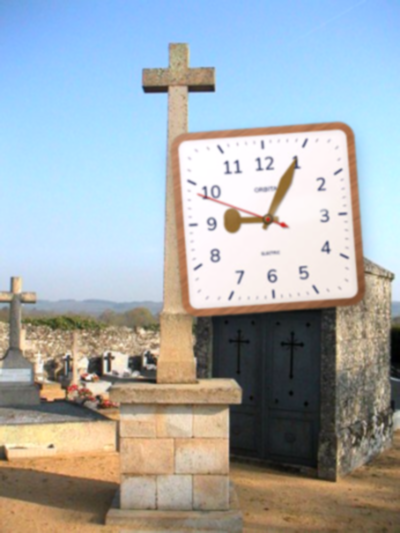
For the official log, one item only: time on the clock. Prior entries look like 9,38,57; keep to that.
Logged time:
9,04,49
